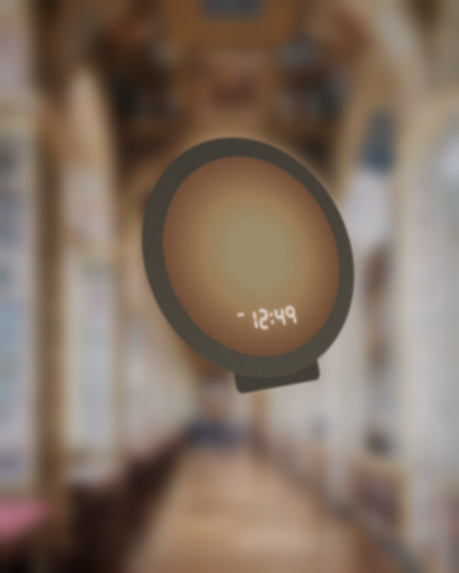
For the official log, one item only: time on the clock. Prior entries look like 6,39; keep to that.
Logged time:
12,49
